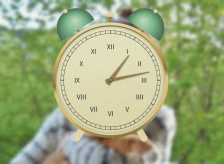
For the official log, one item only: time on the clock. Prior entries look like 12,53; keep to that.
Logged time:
1,13
